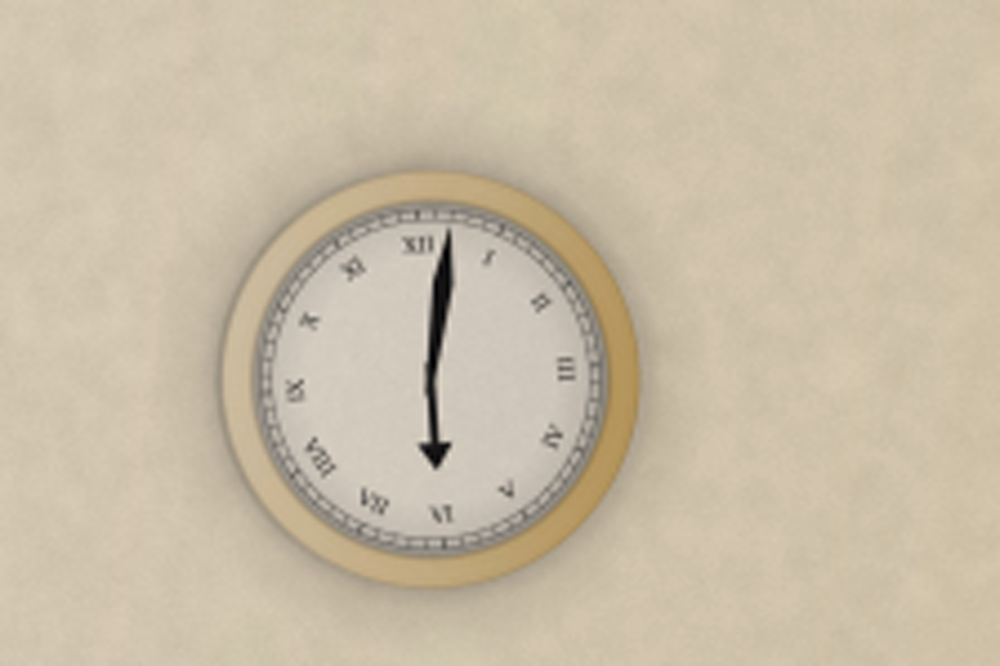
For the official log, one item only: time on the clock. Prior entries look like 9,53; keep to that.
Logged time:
6,02
